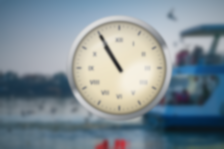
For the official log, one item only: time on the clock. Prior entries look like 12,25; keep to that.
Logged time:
10,55
